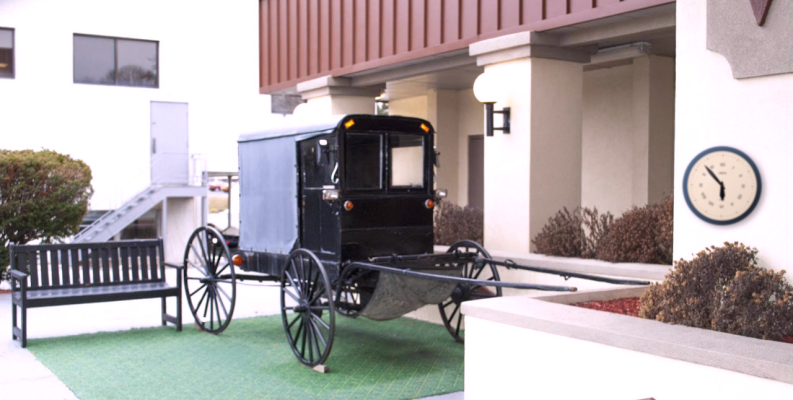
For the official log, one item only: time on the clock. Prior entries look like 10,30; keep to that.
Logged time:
5,53
